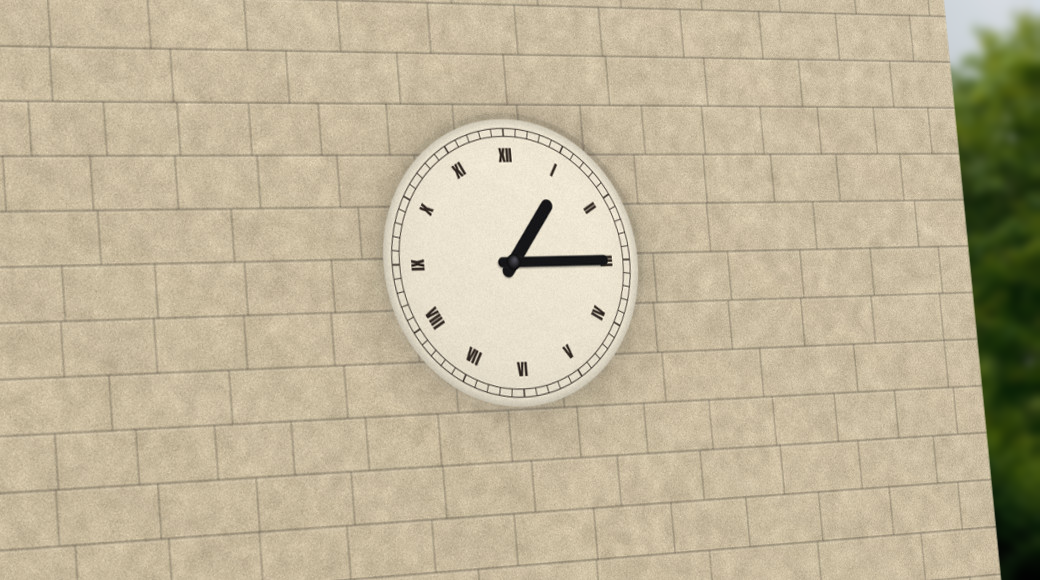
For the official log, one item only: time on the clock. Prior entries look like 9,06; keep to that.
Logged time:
1,15
